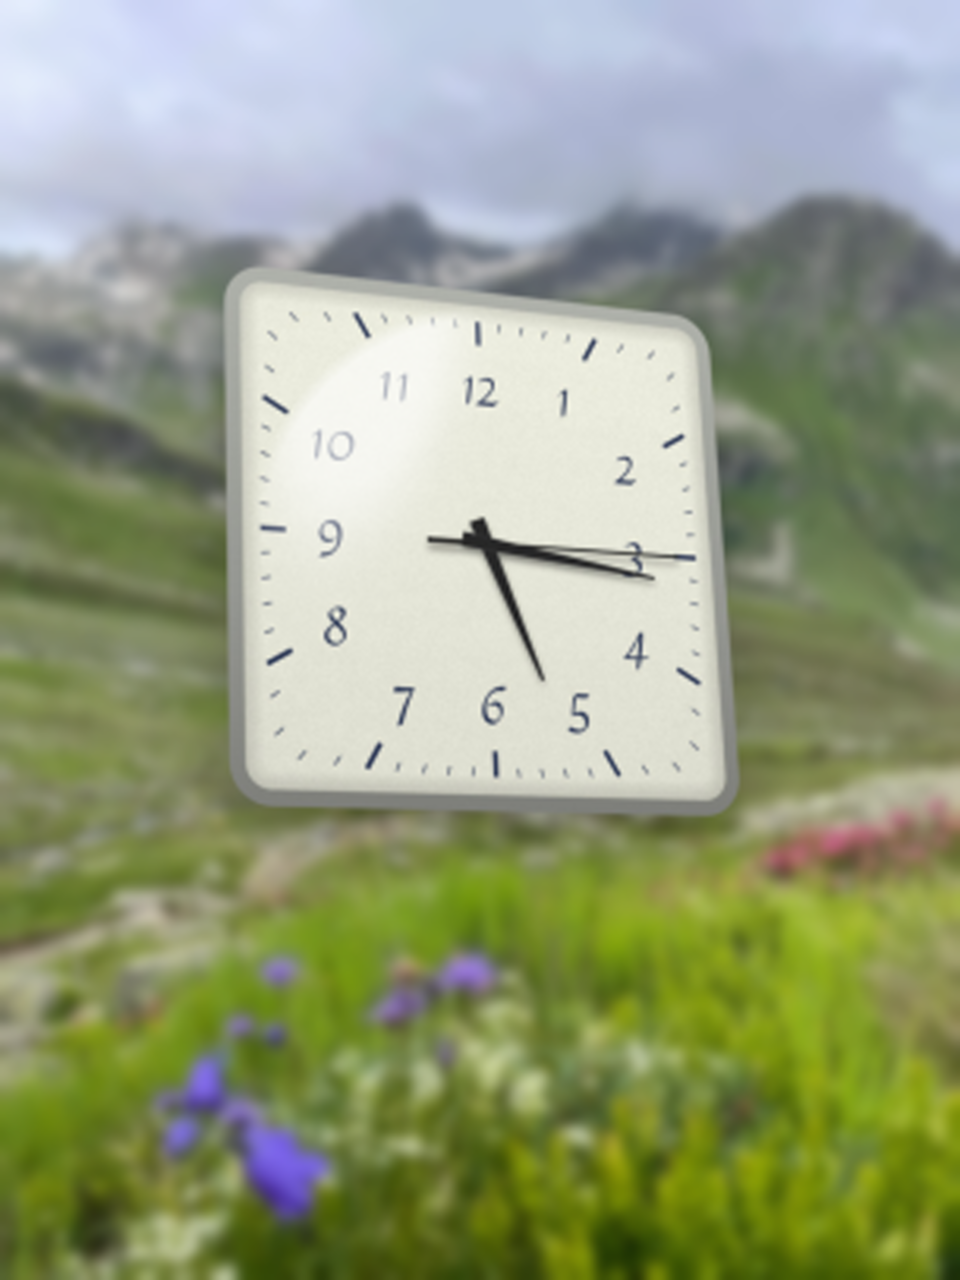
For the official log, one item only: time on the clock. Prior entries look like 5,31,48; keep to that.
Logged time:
5,16,15
